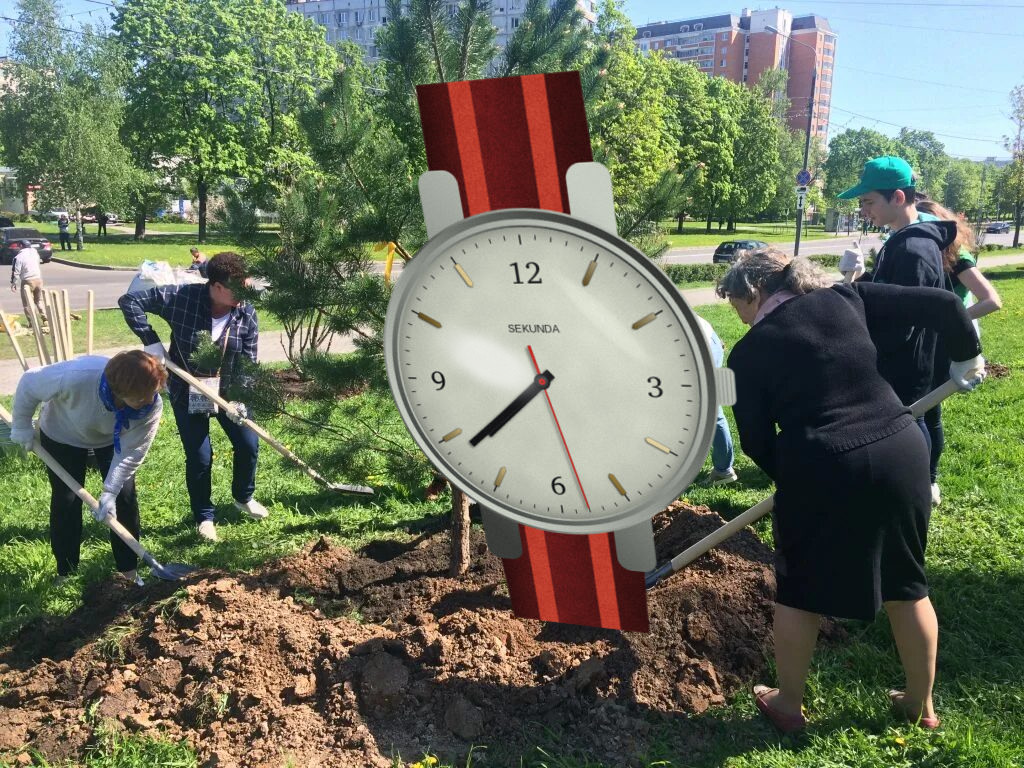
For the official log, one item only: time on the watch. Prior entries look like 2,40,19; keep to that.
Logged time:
7,38,28
